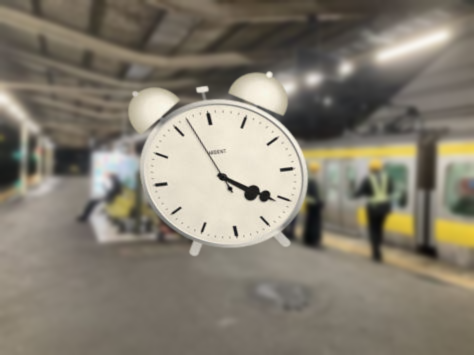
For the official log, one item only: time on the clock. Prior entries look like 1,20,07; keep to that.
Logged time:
4,20,57
